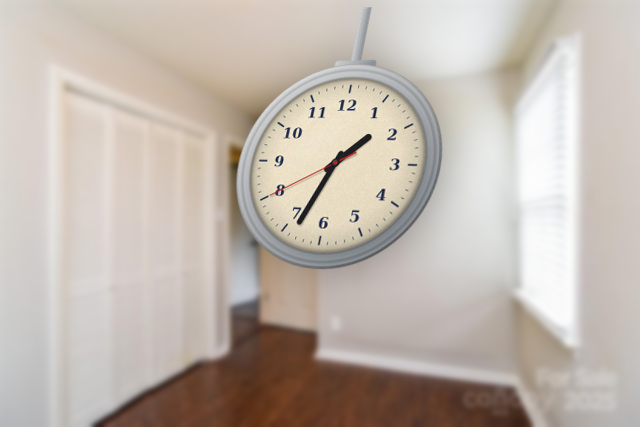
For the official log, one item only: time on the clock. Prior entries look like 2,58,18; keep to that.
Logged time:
1,33,40
